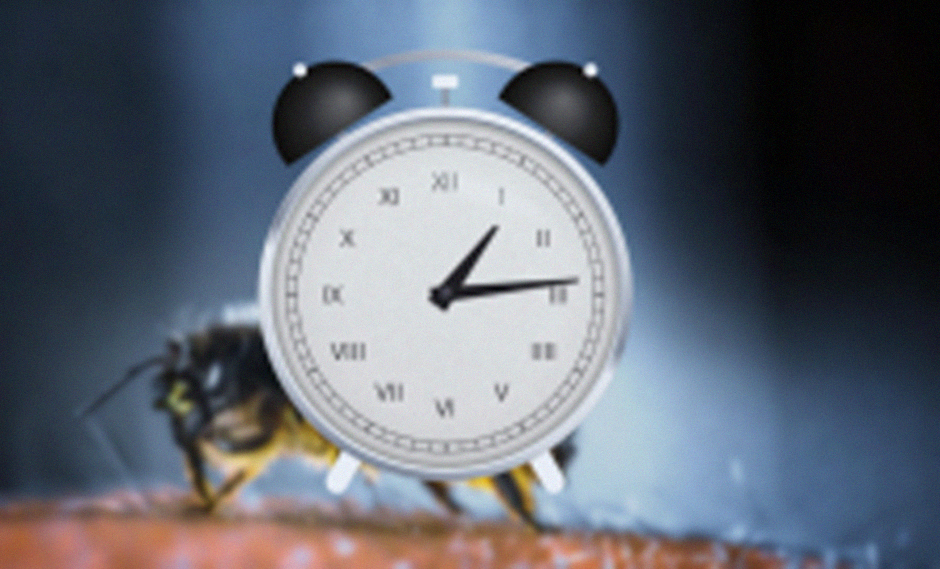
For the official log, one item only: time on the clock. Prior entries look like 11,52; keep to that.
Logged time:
1,14
